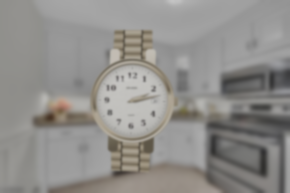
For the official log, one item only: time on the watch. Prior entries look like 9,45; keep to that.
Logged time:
2,13
